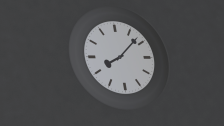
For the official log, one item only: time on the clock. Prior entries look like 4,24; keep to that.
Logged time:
8,08
